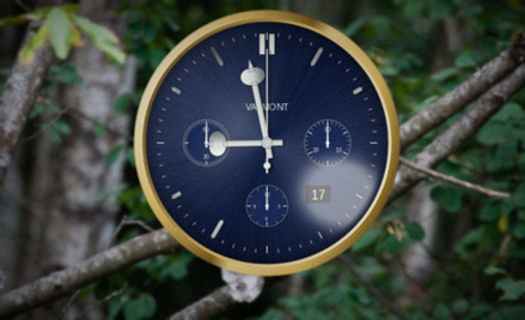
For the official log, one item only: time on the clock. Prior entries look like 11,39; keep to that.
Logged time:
8,58
